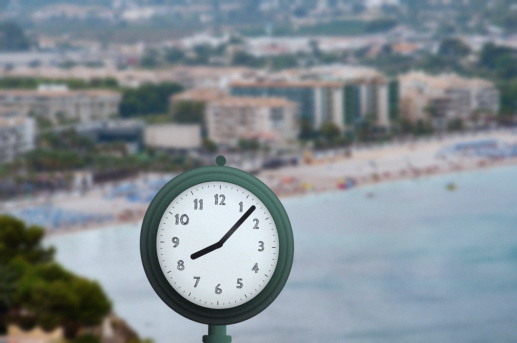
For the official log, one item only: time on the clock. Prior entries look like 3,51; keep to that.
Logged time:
8,07
